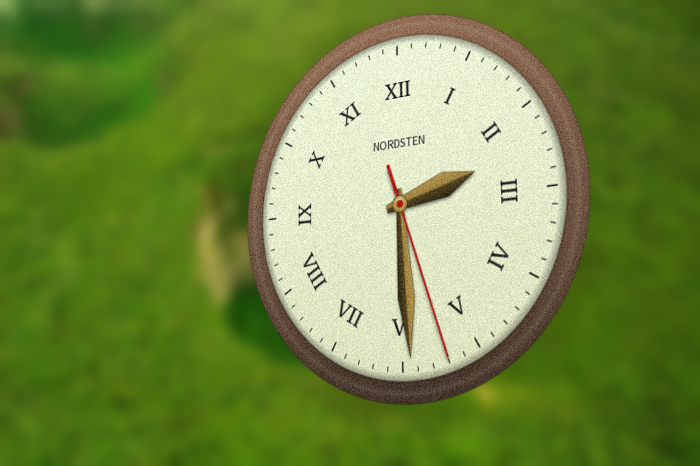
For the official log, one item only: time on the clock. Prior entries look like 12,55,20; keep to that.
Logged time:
2,29,27
